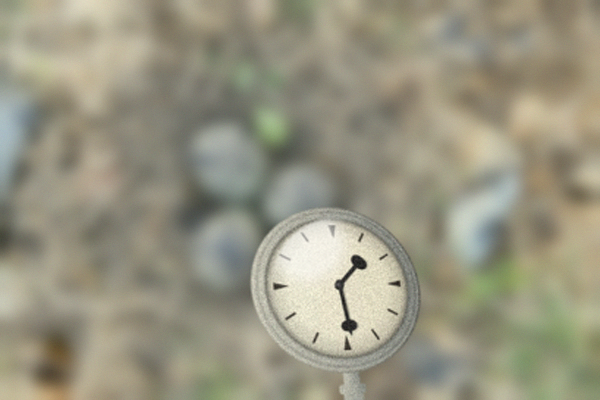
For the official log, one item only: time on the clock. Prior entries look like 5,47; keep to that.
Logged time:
1,29
